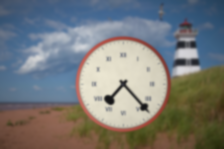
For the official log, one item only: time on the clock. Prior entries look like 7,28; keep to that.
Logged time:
7,23
